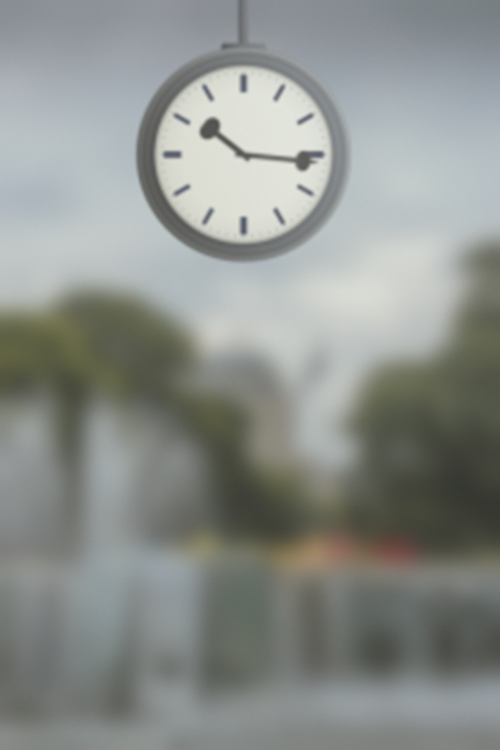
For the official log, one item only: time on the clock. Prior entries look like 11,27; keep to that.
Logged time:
10,16
